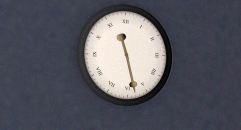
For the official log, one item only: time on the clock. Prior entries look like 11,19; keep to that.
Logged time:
11,28
